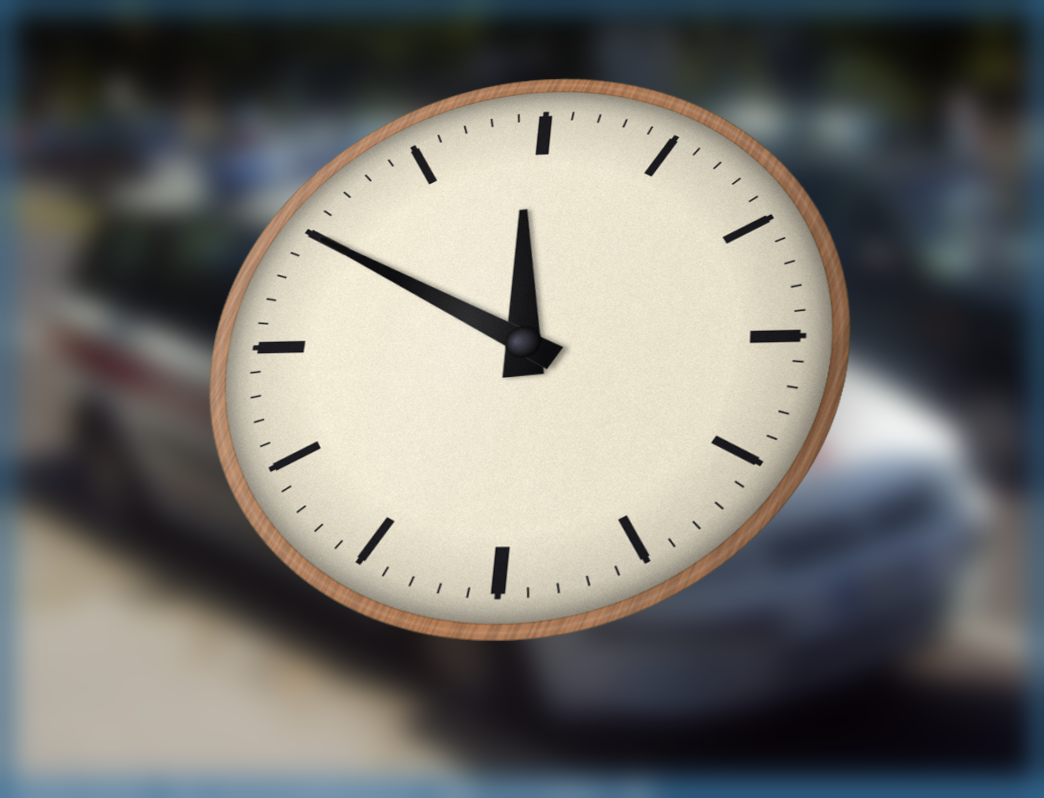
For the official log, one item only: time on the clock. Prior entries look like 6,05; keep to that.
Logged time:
11,50
